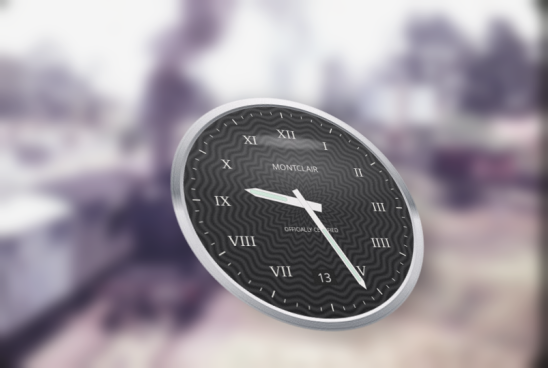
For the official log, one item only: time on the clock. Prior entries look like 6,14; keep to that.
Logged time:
9,26
